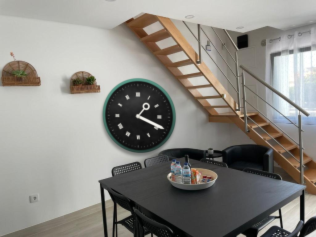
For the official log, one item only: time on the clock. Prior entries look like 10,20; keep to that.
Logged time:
1,19
